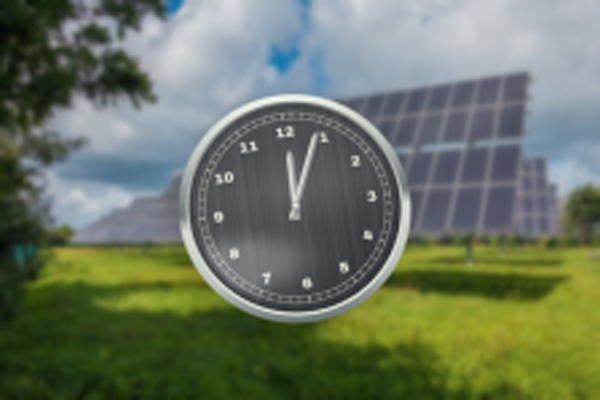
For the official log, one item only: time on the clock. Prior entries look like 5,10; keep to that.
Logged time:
12,04
